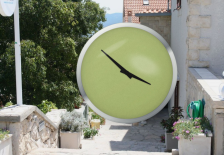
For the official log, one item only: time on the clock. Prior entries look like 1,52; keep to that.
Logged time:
3,52
